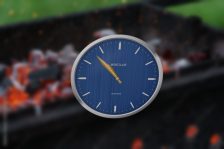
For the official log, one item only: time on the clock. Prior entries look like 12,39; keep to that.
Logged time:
10,53
